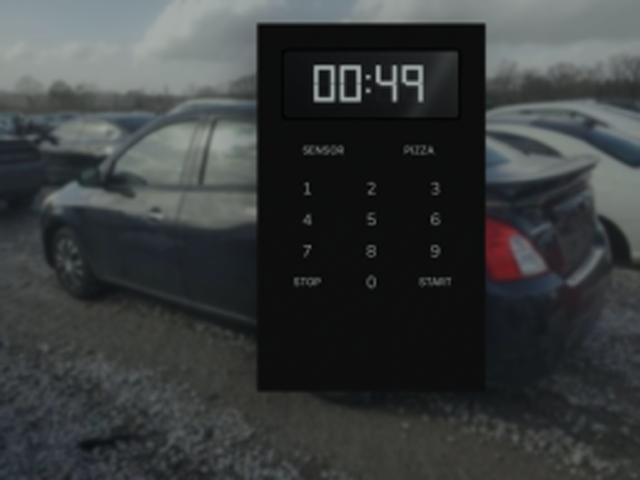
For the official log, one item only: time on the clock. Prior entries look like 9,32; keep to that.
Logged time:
0,49
